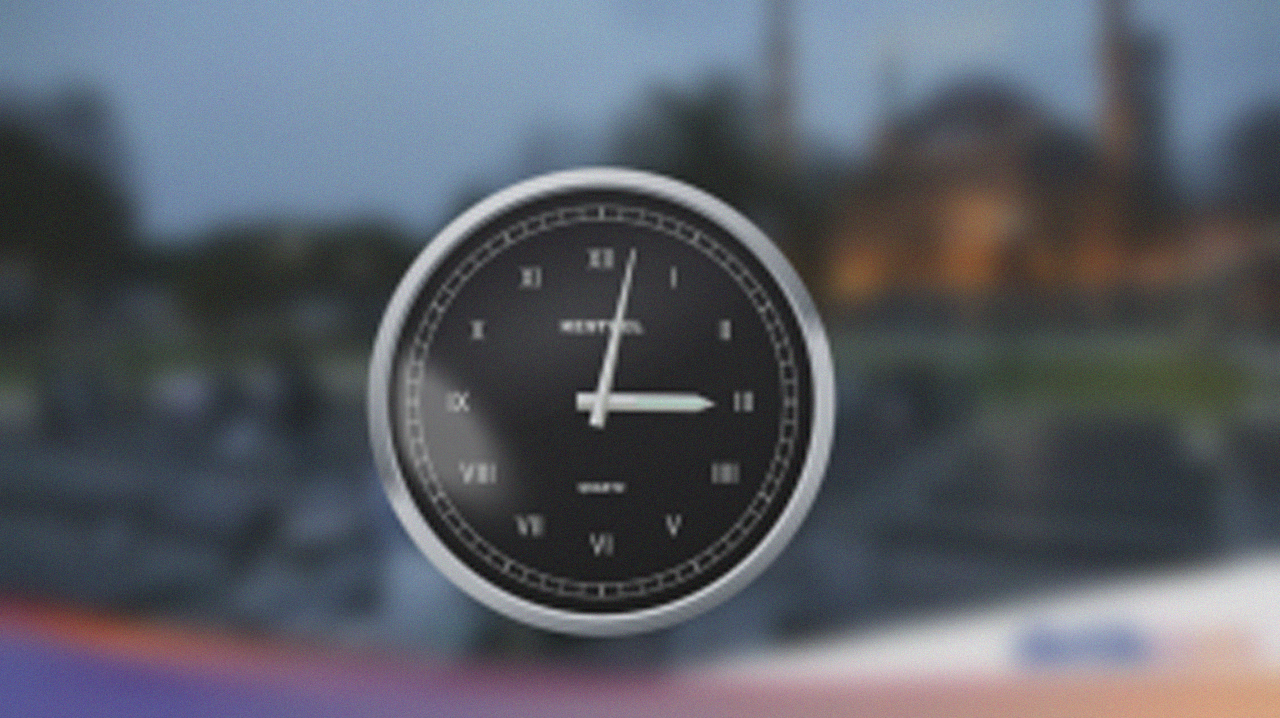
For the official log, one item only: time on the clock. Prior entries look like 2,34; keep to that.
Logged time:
3,02
